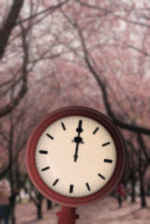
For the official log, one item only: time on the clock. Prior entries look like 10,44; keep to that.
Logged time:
12,00
